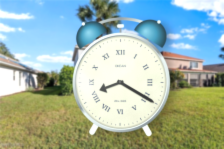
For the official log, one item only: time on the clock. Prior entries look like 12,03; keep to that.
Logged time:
8,20
